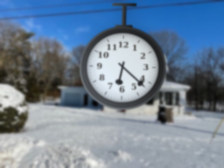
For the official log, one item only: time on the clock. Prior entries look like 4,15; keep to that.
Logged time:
6,22
